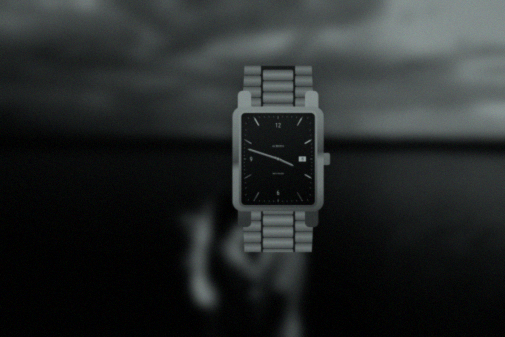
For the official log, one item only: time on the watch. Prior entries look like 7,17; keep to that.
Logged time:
3,48
